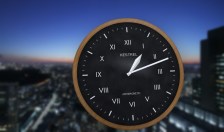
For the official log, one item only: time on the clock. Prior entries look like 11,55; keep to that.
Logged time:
1,12
